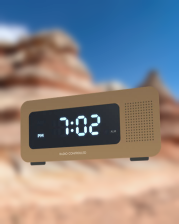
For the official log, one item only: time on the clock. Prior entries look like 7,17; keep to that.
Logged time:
7,02
